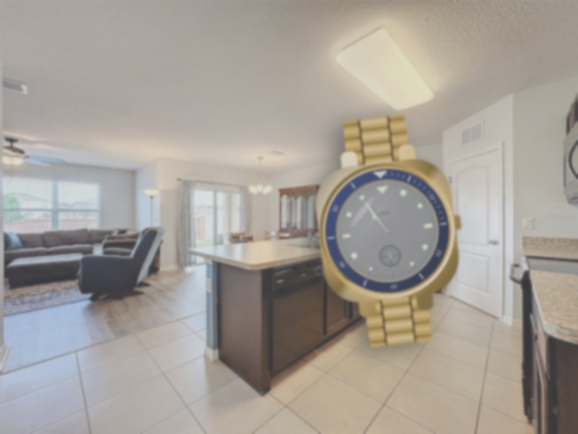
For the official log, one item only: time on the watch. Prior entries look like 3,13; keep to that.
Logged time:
10,55
